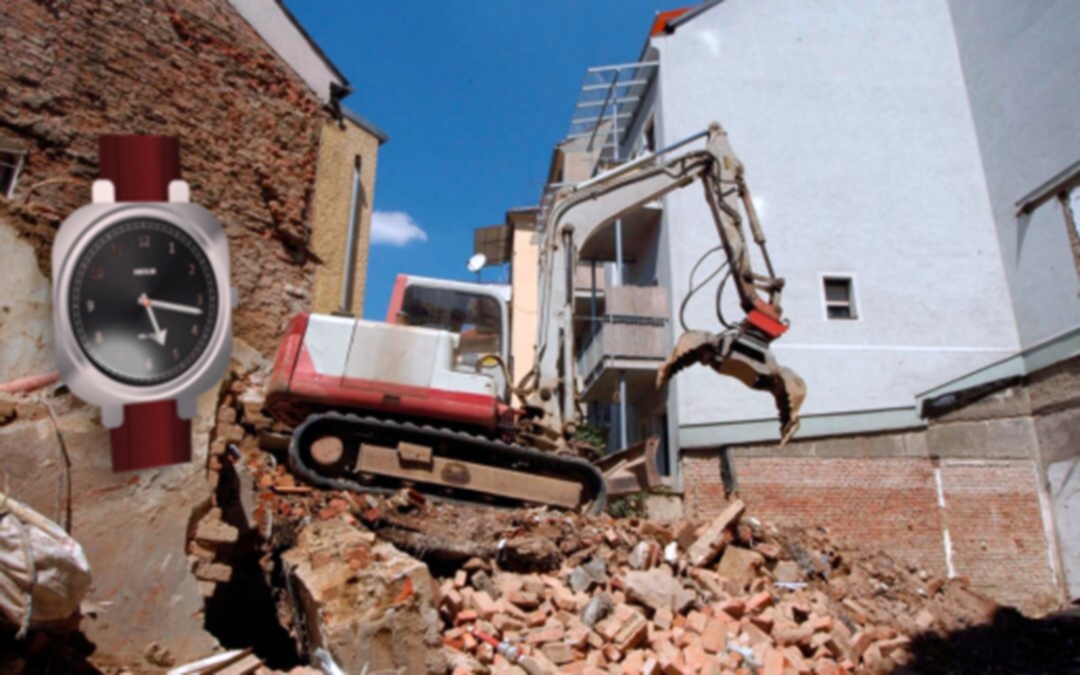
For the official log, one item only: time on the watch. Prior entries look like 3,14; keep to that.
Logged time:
5,17
